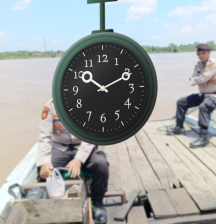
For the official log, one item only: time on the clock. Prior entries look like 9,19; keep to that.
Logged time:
10,11
